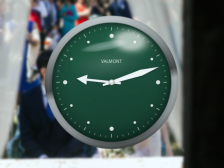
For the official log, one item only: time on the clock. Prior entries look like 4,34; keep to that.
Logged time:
9,12
